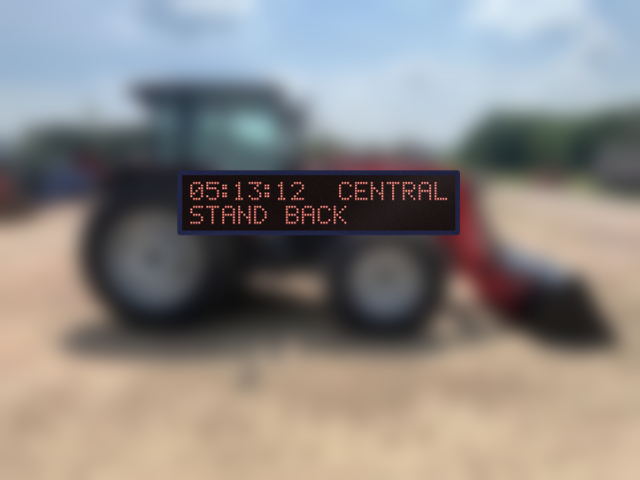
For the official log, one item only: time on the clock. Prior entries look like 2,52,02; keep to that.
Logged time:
5,13,12
